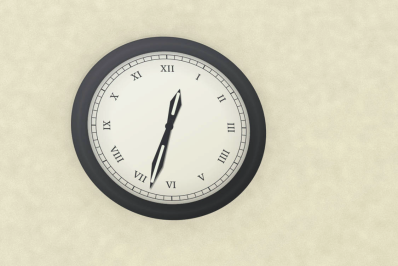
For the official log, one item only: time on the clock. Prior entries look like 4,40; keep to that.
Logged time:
12,33
